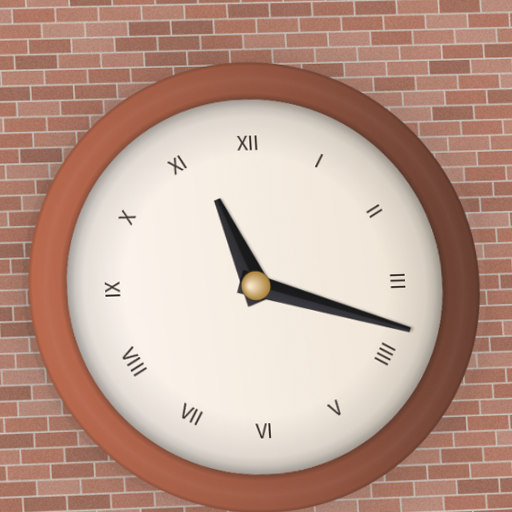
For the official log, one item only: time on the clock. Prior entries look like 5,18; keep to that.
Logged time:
11,18
